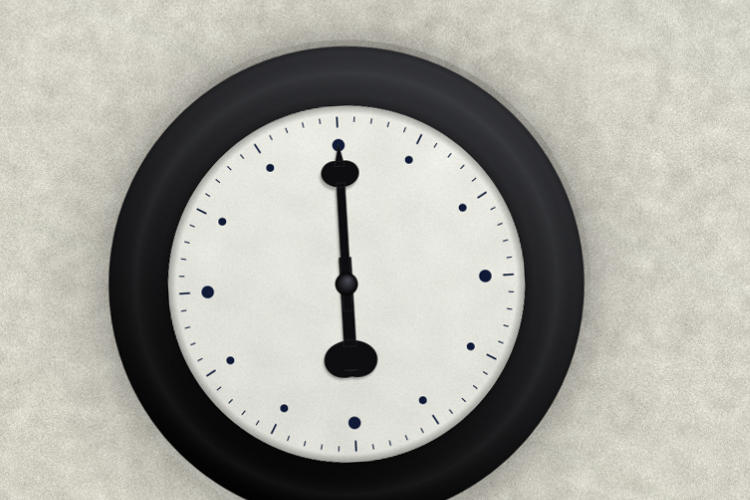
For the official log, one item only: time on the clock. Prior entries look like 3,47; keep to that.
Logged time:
6,00
